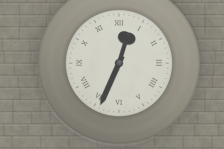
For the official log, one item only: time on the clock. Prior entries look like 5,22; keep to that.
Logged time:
12,34
